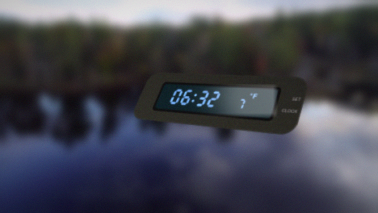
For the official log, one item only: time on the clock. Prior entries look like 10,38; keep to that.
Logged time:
6,32
